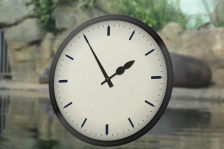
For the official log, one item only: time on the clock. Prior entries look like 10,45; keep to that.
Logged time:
1,55
